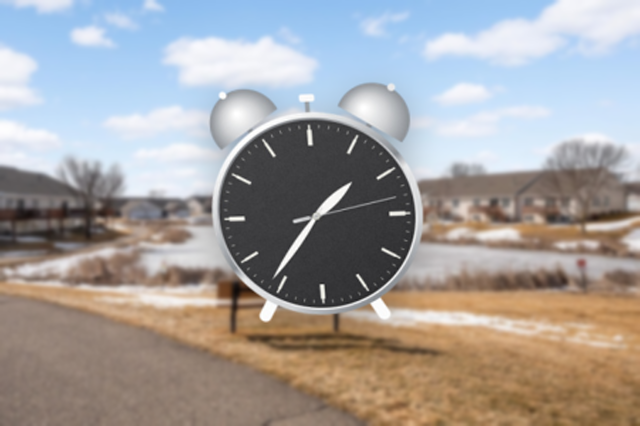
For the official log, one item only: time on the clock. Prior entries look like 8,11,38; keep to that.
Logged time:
1,36,13
